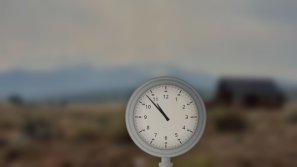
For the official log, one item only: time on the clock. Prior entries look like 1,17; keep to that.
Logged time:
10,53
